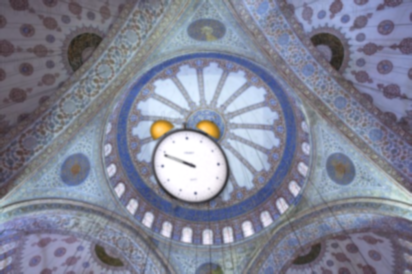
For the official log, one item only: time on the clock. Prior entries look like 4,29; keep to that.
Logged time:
9,49
